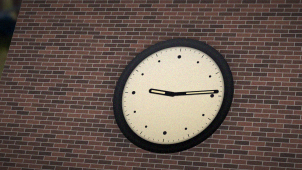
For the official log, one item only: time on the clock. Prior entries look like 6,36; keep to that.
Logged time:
9,14
